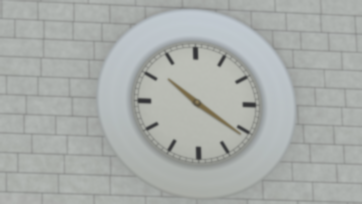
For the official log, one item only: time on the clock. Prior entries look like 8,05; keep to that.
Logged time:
10,21
